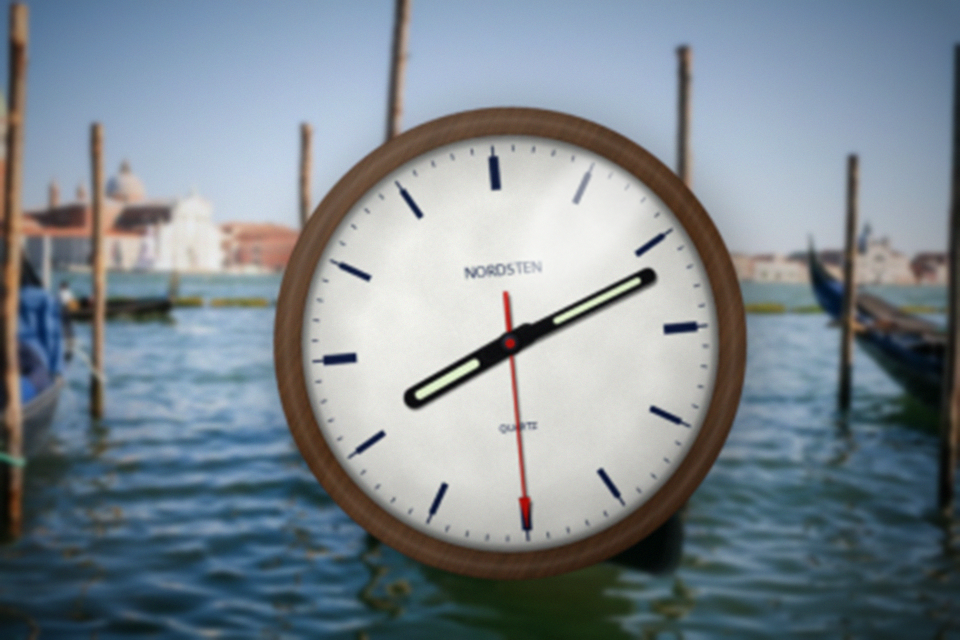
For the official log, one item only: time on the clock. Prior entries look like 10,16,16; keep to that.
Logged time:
8,11,30
